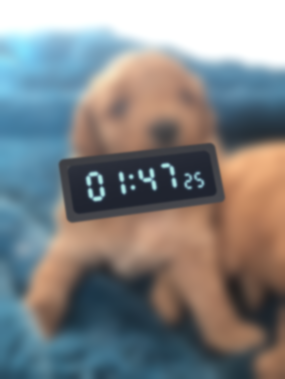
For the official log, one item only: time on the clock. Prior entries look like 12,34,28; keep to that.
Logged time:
1,47,25
